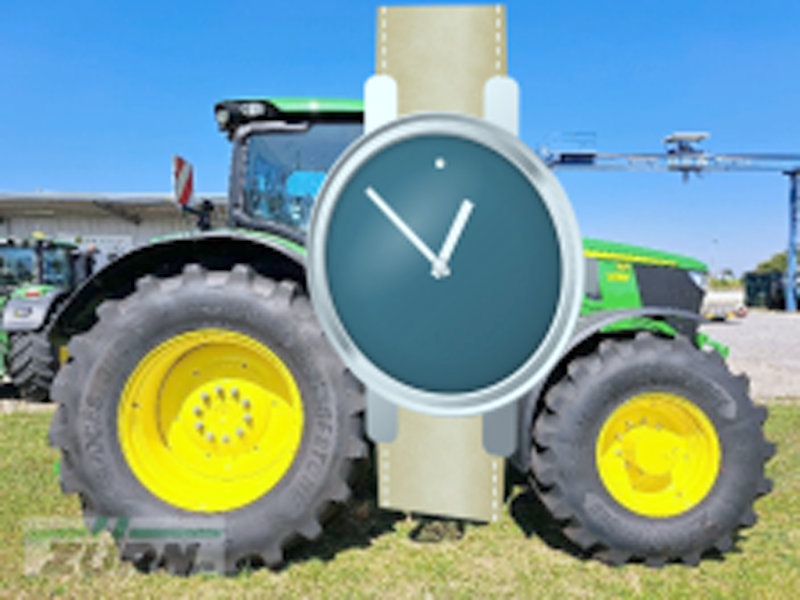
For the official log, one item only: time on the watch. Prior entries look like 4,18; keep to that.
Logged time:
12,52
